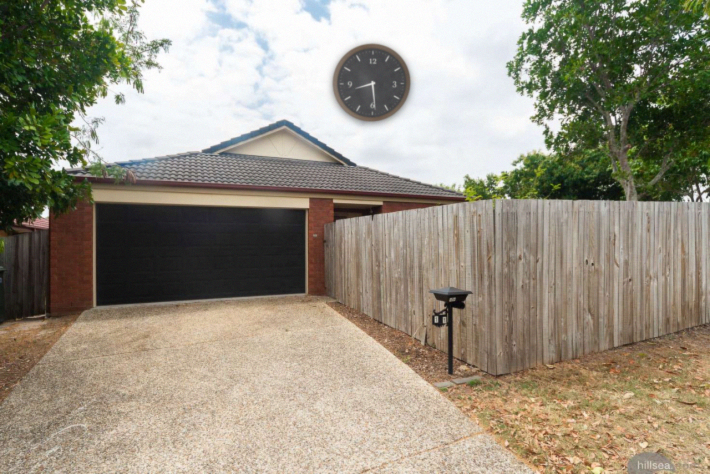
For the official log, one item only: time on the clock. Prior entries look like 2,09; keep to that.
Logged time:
8,29
